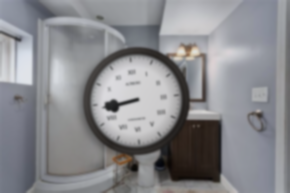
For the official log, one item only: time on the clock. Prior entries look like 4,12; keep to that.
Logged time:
8,44
